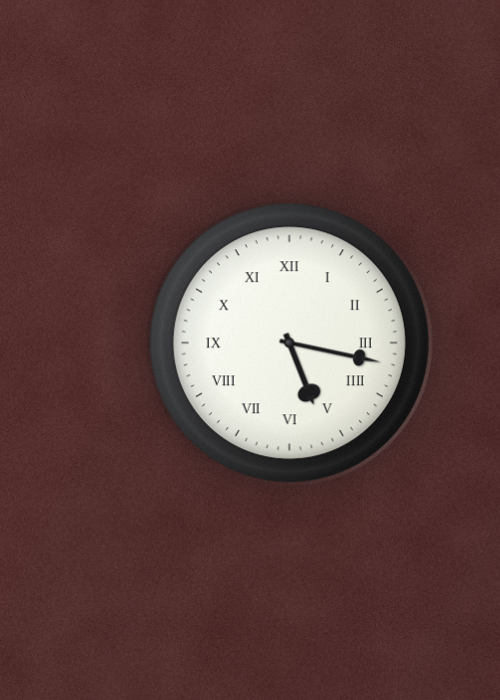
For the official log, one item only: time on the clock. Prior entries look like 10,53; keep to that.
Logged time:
5,17
